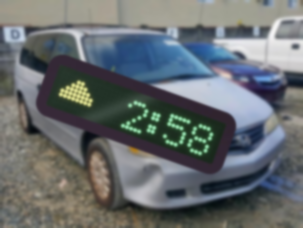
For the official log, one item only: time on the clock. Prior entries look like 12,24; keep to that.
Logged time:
2,58
